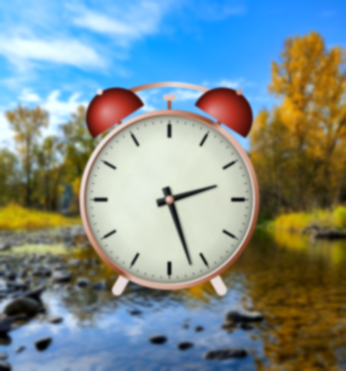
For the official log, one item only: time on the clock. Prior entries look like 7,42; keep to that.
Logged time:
2,27
